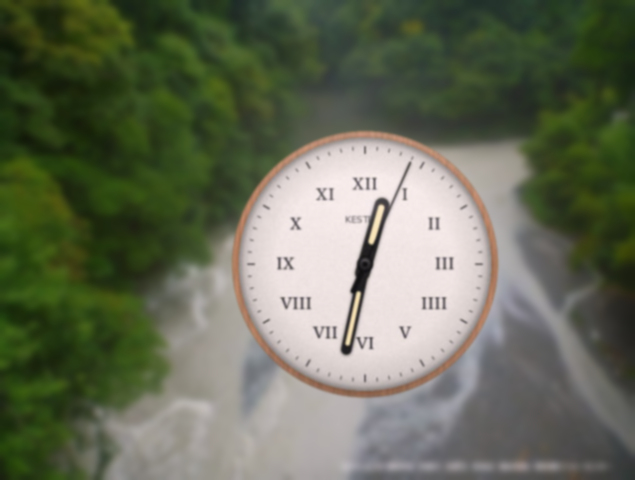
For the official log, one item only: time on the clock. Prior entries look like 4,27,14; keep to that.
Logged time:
12,32,04
